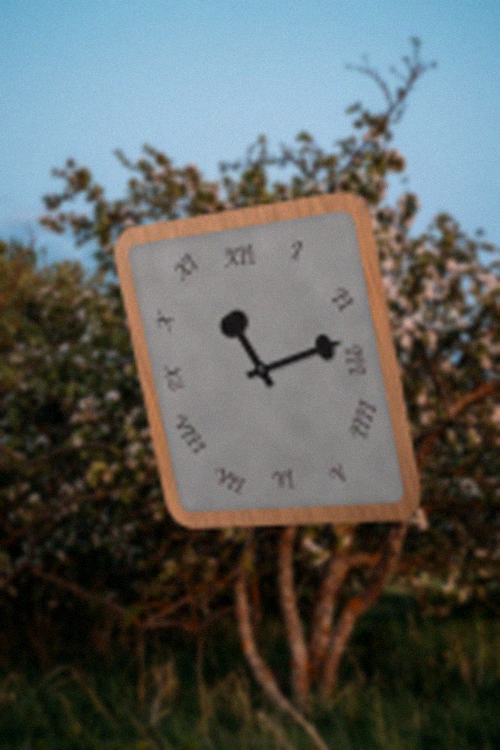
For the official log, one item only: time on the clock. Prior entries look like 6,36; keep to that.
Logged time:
11,13
